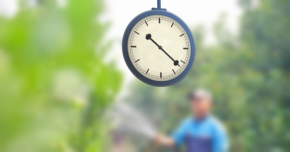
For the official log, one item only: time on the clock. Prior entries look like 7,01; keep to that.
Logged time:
10,22
